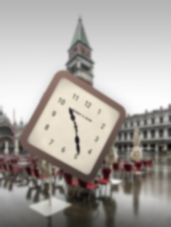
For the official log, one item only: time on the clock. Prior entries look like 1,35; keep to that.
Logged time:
10,24
